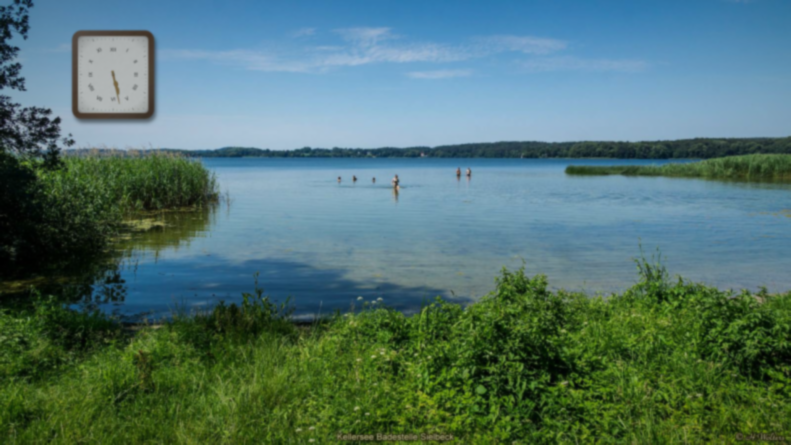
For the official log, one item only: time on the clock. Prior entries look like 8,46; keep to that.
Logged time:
5,28
